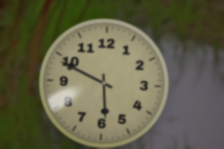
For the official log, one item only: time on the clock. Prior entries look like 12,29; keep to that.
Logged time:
5,49
